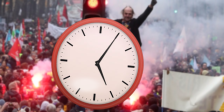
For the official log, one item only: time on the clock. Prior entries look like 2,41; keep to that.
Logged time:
5,05
